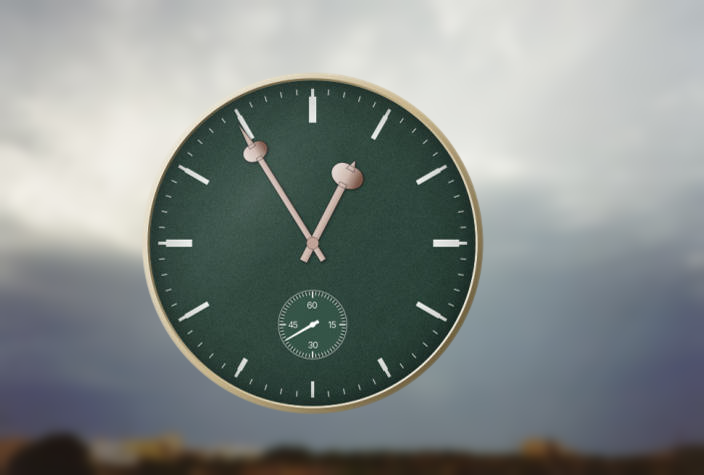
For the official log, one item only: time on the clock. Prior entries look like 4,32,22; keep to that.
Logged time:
12,54,40
